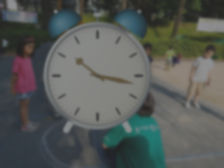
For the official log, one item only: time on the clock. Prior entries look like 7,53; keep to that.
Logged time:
10,17
